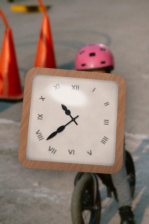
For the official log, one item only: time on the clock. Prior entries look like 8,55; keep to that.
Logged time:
10,38
